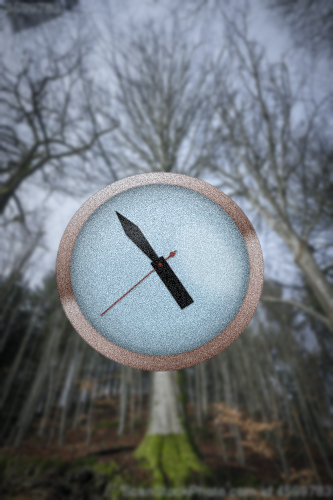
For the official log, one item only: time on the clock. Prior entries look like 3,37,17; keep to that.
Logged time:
4,53,38
